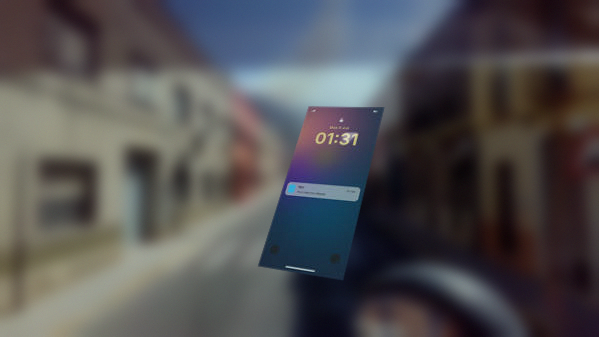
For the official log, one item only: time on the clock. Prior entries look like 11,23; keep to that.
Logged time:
1,31
